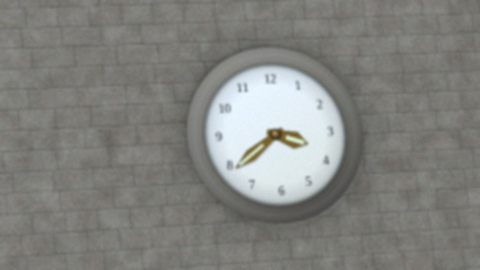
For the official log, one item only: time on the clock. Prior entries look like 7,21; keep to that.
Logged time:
3,39
